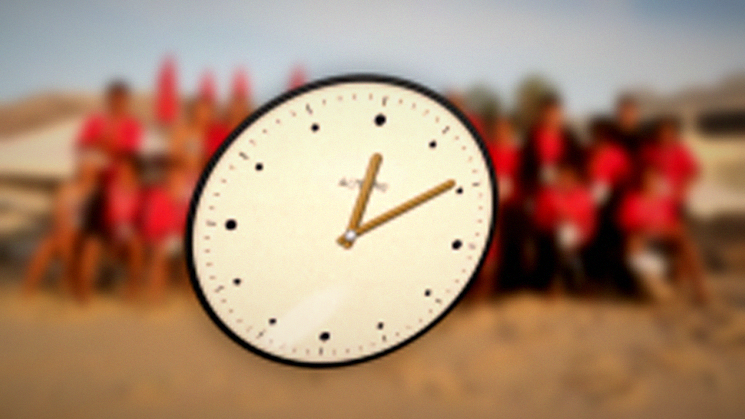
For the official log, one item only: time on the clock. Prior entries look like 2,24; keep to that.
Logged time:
12,09
